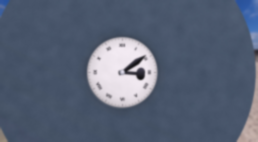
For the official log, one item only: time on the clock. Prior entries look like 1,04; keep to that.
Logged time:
3,09
